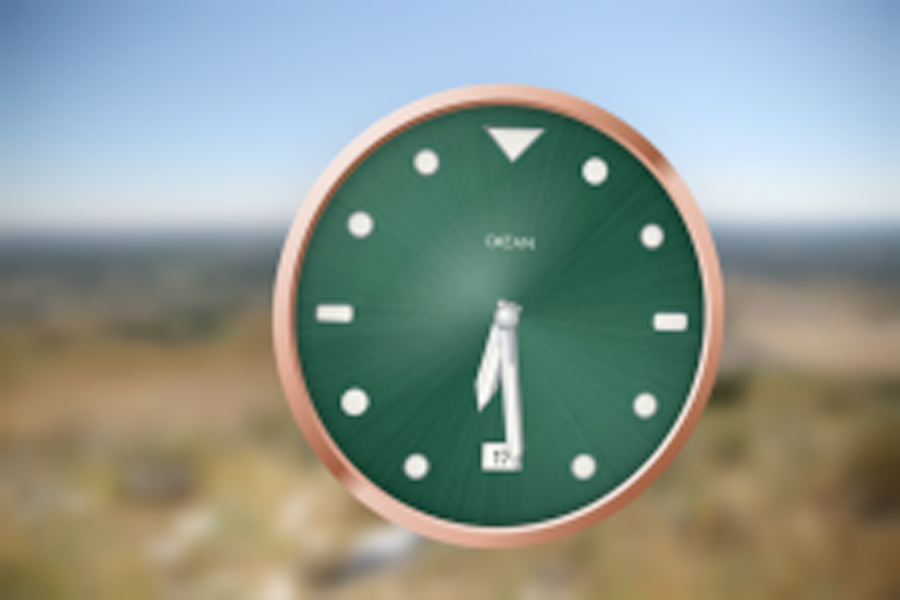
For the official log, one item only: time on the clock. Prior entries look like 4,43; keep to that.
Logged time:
6,29
